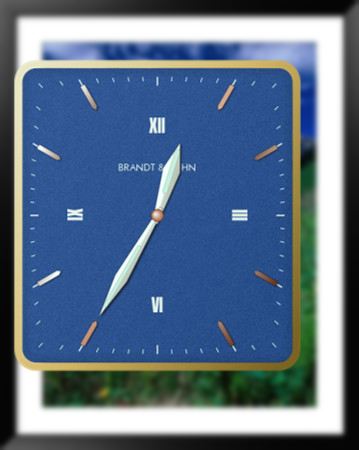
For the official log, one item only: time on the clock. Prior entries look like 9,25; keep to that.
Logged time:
12,35
